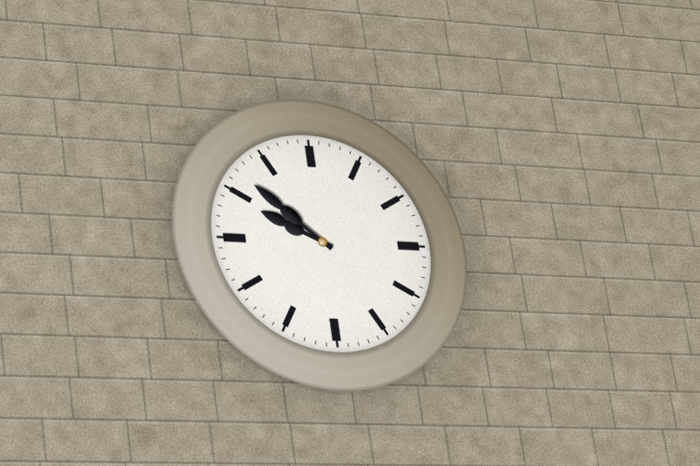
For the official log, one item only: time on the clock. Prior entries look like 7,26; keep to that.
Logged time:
9,52
